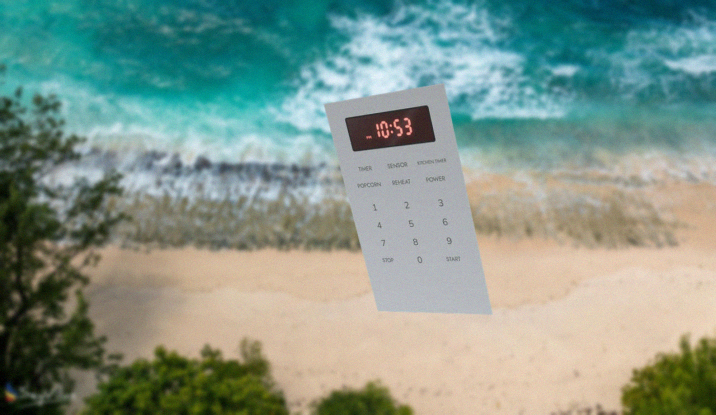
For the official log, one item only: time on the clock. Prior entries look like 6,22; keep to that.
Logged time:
10,53
